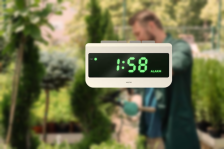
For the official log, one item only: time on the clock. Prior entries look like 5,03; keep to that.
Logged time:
1,58
